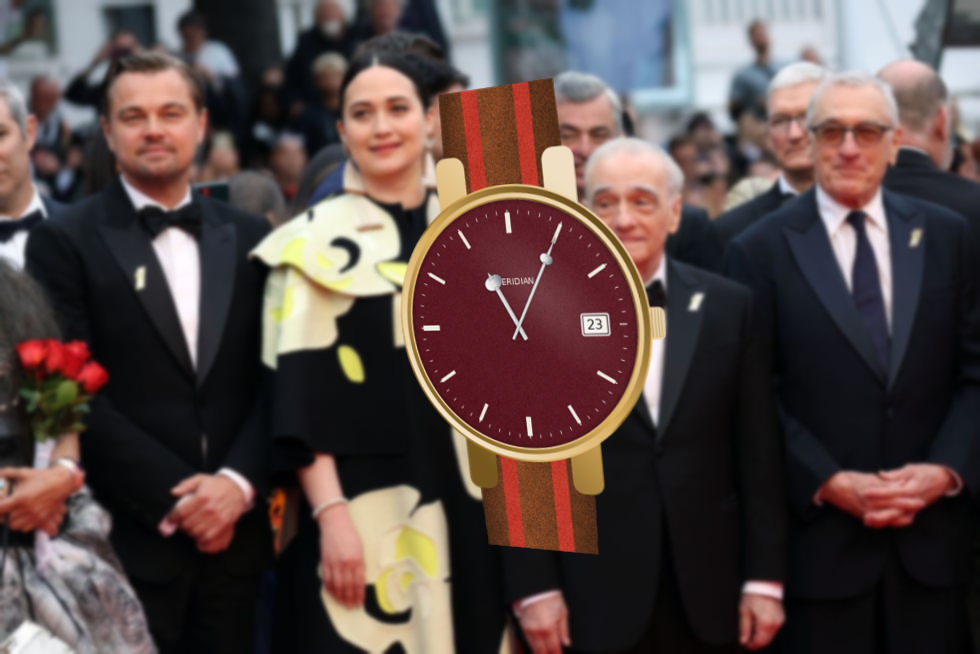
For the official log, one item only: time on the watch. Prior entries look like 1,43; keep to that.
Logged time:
11,05
